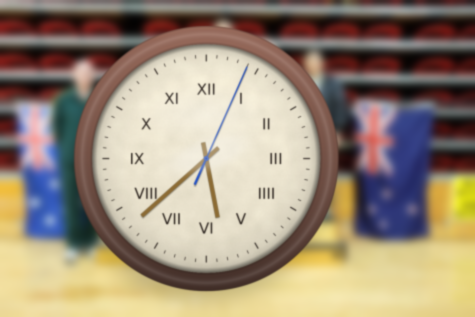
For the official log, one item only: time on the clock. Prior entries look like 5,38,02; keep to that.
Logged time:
5,38,04
